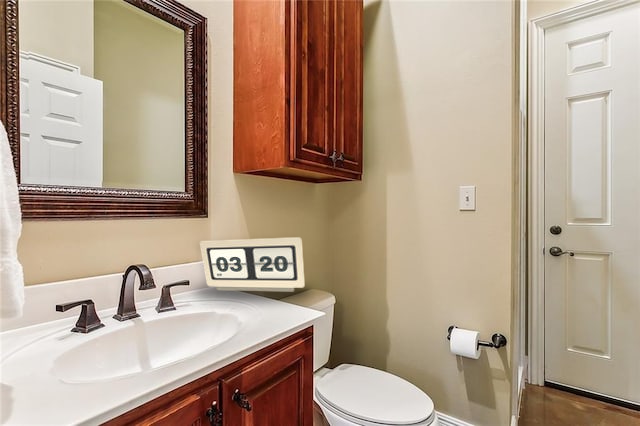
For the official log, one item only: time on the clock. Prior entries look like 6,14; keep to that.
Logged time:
3,20
